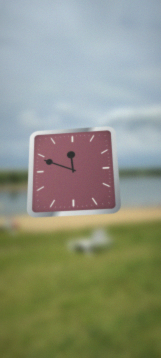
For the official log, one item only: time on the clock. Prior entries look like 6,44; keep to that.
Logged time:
11,49
